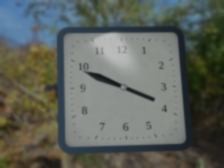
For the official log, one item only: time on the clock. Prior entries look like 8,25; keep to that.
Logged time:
3,49
